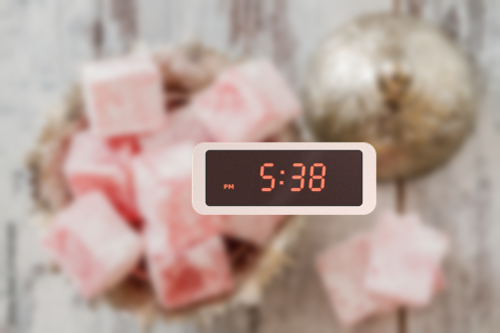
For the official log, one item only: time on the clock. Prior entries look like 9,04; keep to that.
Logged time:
5,38
